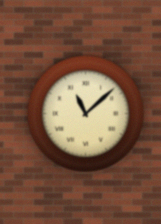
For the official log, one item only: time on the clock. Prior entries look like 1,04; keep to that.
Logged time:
11,08
